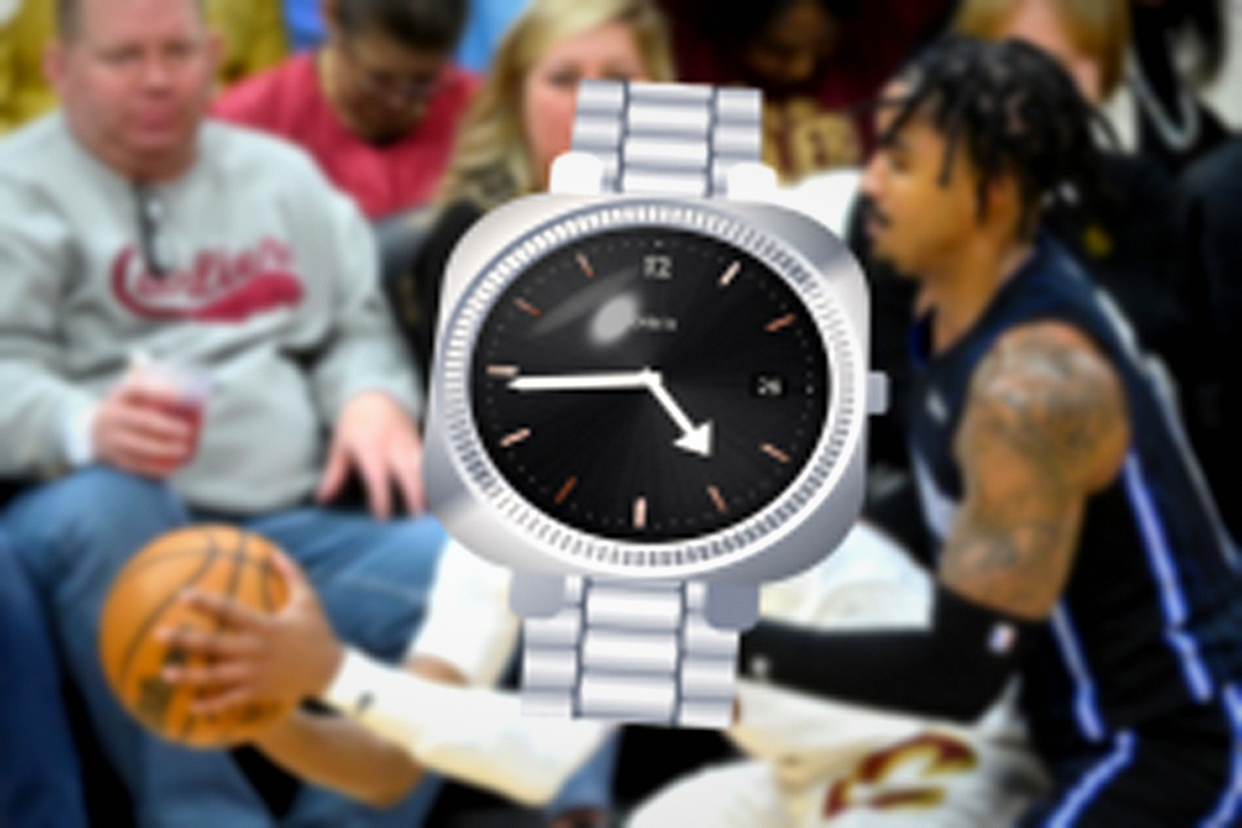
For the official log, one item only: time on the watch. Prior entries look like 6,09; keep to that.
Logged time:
4,44
